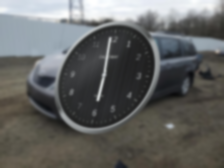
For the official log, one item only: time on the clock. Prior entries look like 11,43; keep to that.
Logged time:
5,59
